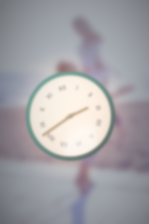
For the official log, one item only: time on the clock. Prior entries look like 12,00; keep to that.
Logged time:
2,42
